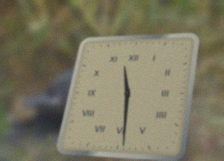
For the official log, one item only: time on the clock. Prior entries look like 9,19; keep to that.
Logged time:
11,29
